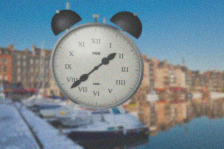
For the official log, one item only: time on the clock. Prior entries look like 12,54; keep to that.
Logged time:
1,38
